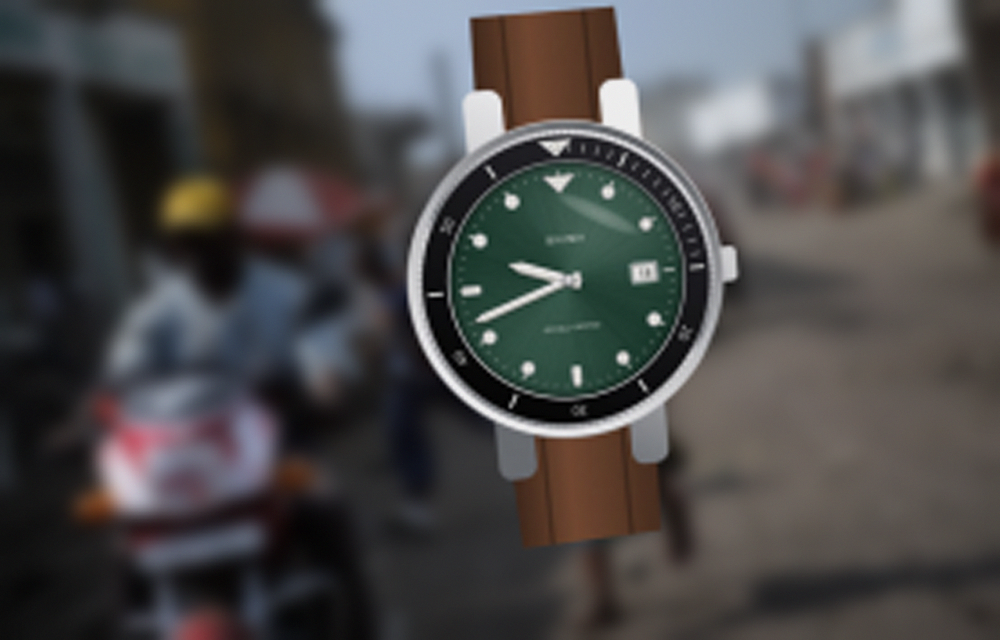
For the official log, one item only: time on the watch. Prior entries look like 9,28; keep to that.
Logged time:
9,42
